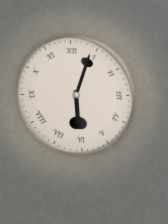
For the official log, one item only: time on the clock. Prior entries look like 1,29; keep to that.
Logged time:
6,04
